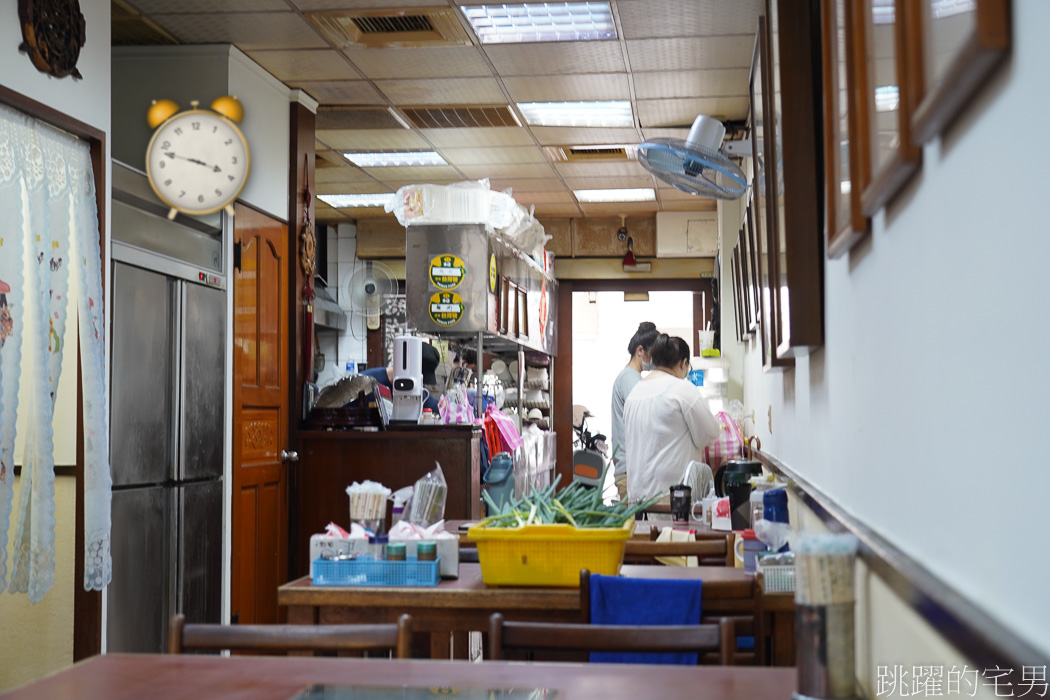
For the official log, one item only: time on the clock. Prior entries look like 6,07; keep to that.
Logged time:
3,48
